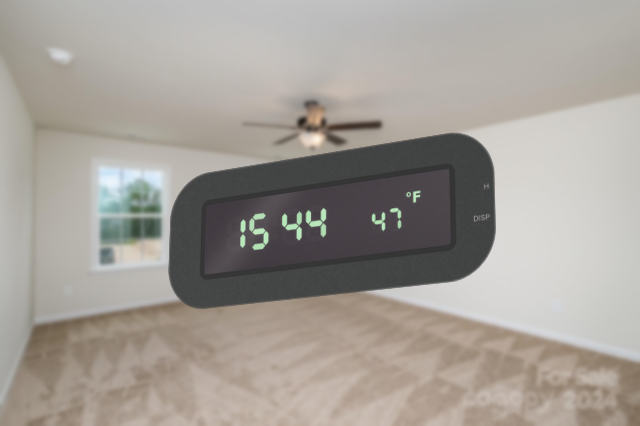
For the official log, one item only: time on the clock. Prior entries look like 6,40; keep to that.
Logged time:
15,44
